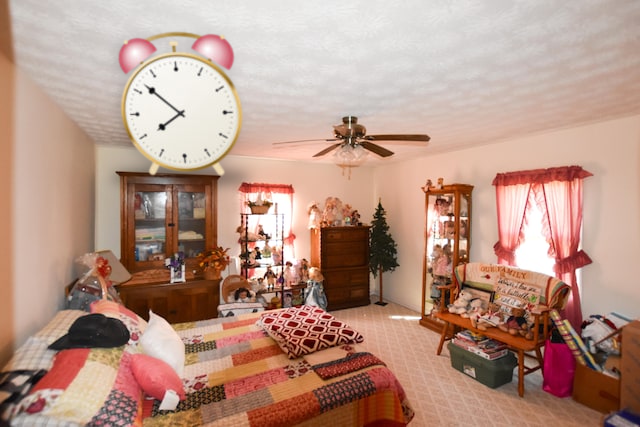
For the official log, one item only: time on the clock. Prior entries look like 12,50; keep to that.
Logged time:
7,52
